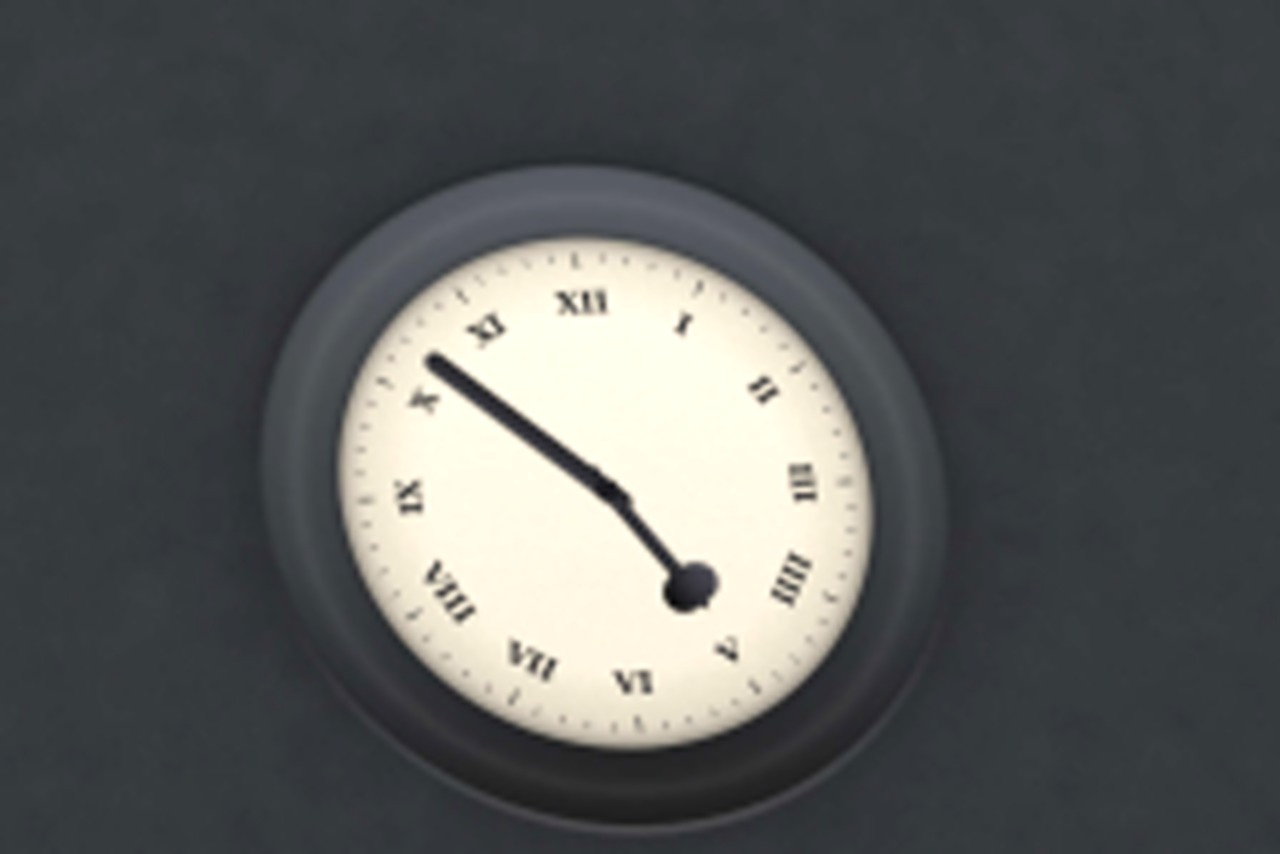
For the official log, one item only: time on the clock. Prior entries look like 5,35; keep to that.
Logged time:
4,52
